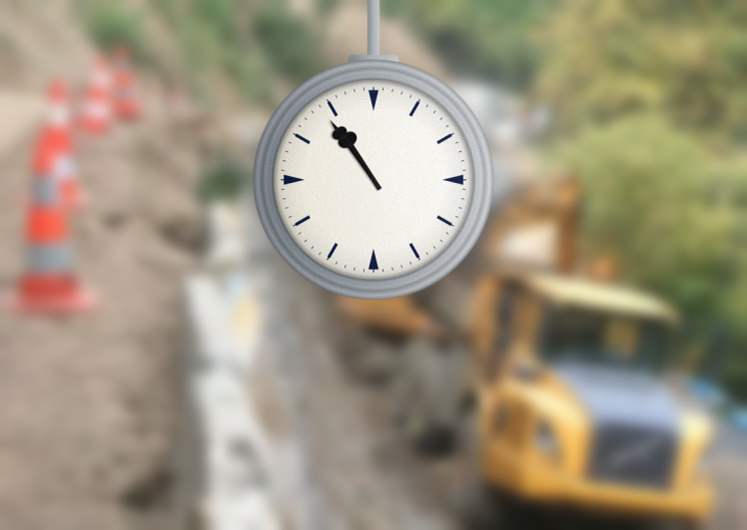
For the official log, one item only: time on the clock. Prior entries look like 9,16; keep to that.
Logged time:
10,54
